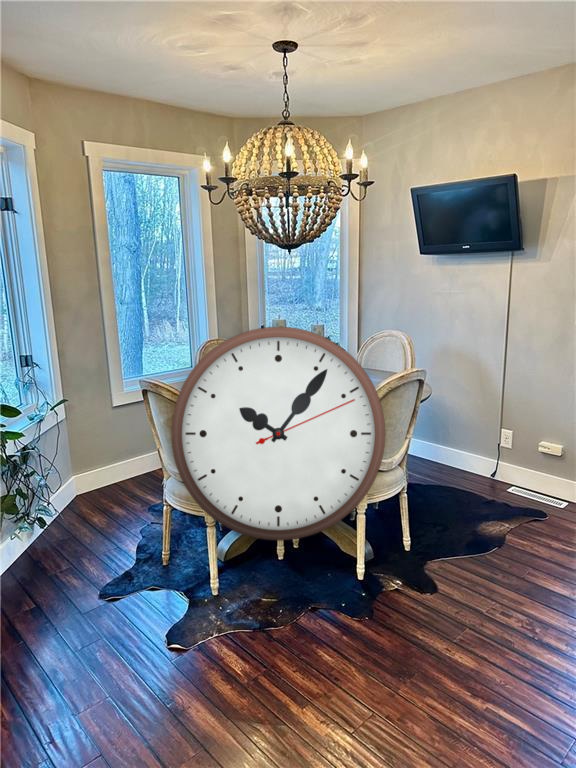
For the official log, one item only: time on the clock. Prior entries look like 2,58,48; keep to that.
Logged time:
10,06,11
